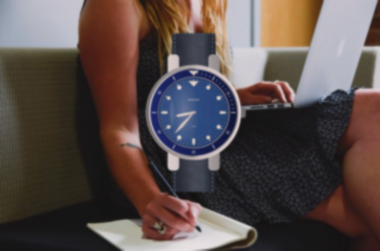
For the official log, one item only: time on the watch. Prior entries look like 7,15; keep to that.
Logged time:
8,37
